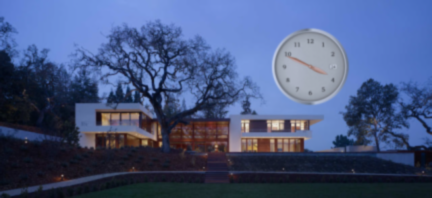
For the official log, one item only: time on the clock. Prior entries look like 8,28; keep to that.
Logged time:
3,49
